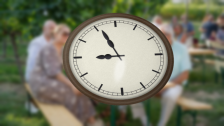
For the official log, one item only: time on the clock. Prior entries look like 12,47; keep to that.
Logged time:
8,56
